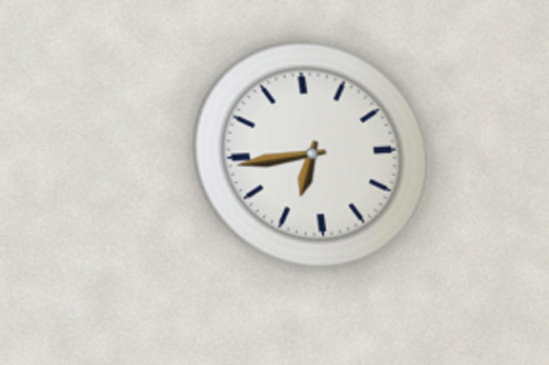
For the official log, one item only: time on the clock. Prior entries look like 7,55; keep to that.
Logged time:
6,44
